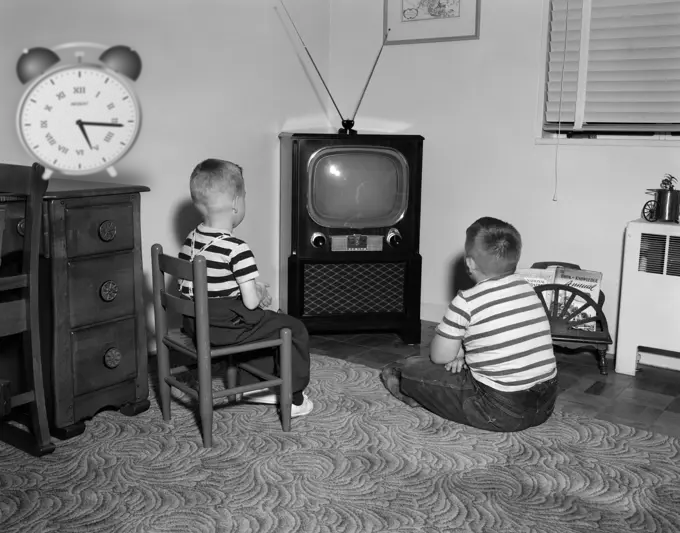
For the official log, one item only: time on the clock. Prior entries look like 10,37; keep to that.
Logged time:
5,16
